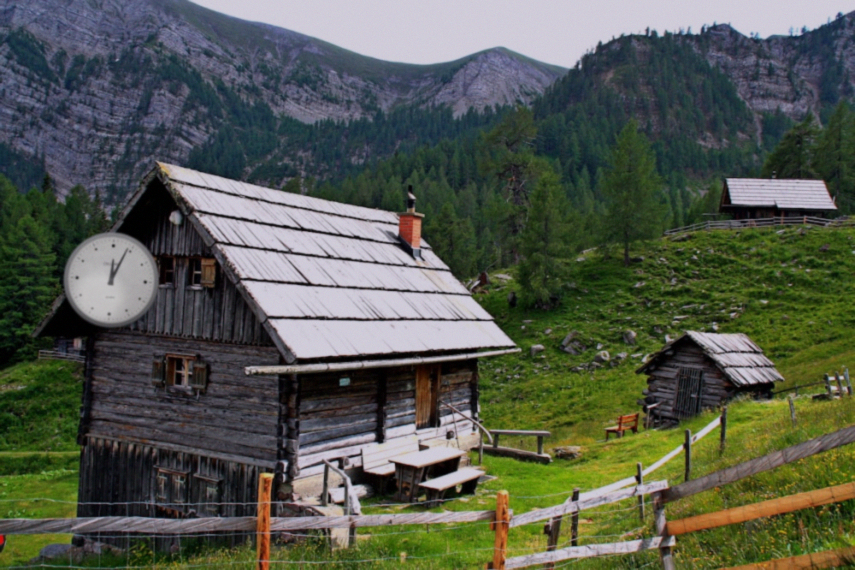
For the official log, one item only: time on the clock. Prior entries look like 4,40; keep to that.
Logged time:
12,04
